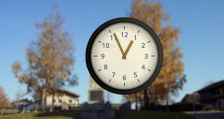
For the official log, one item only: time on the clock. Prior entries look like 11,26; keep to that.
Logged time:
12,56
